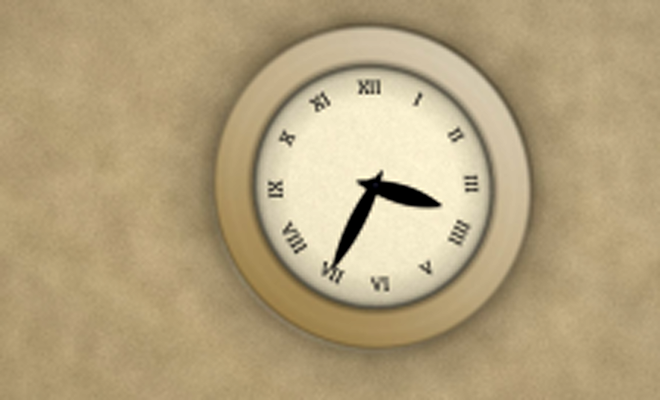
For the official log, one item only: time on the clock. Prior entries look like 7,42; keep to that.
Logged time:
3,35
